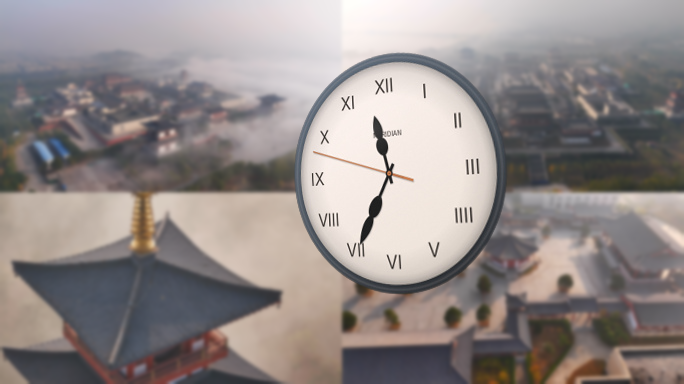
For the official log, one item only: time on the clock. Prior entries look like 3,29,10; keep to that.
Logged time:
11,34,48
